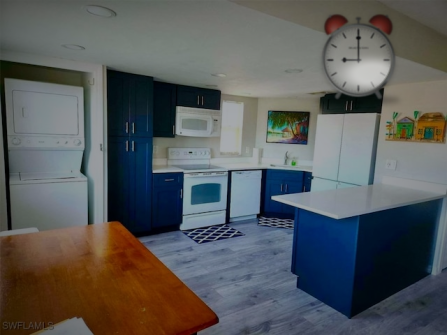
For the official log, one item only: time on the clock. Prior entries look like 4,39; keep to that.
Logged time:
9,00
